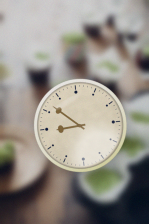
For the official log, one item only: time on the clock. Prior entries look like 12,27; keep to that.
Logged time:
8,52
